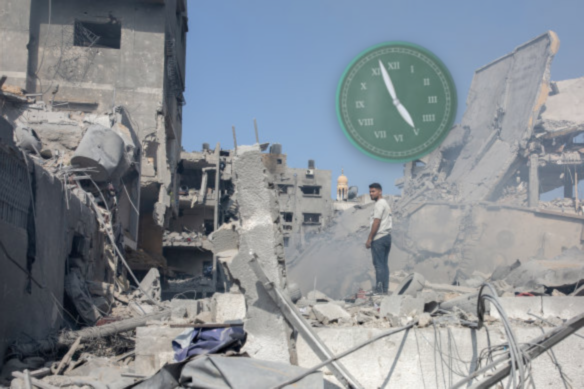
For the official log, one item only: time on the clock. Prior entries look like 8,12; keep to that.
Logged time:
4,57
